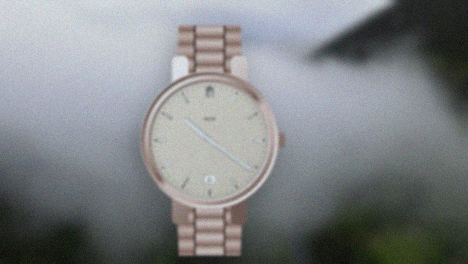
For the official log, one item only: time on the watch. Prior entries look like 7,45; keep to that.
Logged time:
10,21
